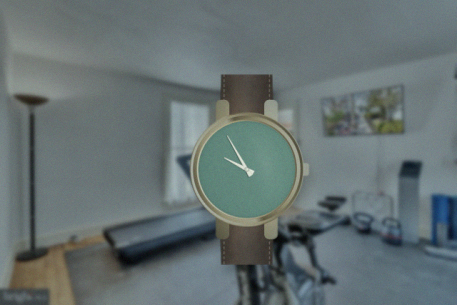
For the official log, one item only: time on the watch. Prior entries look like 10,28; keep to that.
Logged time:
9,55
